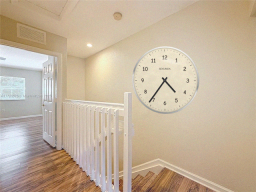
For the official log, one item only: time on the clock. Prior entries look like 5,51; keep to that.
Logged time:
4,36
